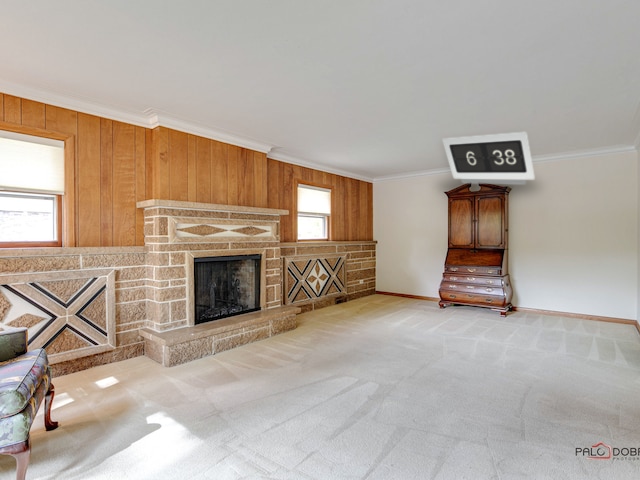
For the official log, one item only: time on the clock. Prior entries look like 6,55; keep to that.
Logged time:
6,38
